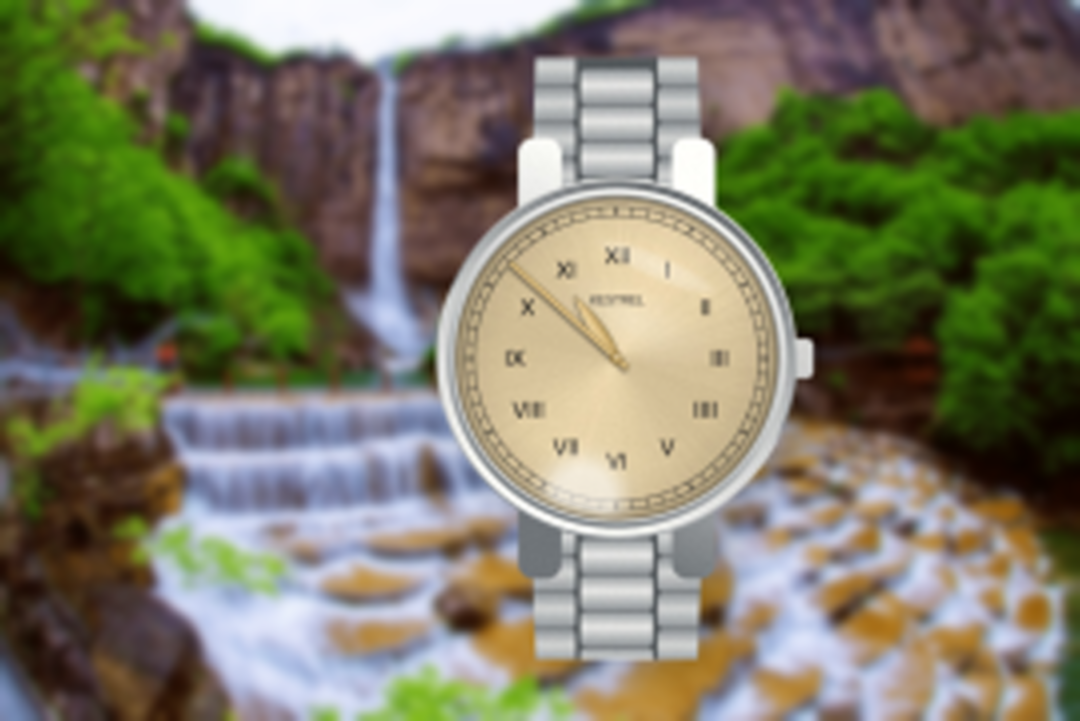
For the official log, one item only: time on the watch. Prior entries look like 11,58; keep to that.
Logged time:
10,52
